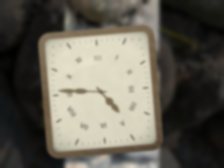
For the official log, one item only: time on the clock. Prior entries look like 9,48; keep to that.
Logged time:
4,46
